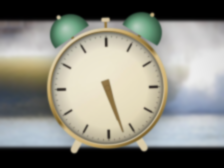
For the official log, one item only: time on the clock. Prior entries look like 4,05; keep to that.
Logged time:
5,27
